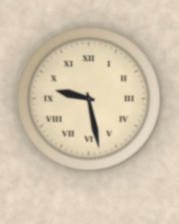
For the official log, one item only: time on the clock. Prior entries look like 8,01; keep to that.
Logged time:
9,28
